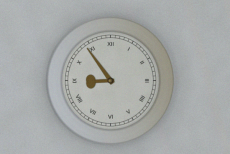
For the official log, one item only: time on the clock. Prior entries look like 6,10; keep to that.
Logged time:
8,54
